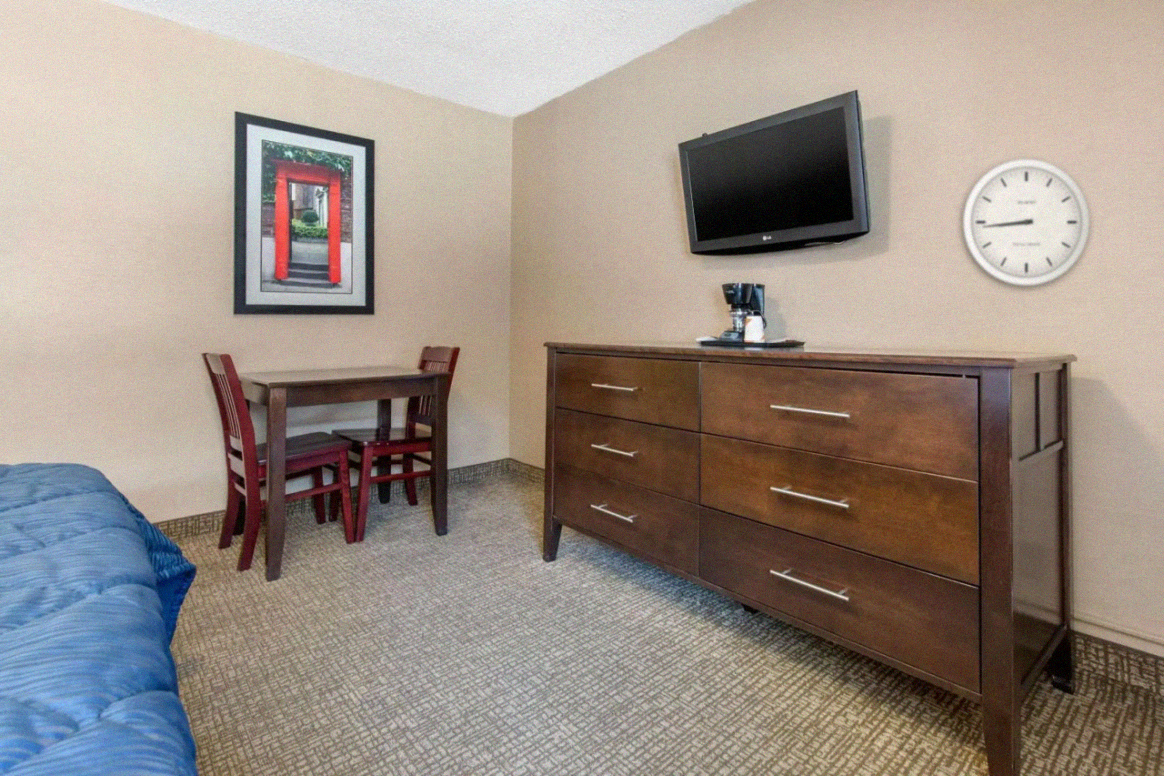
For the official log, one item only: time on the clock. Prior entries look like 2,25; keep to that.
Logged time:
8,44
